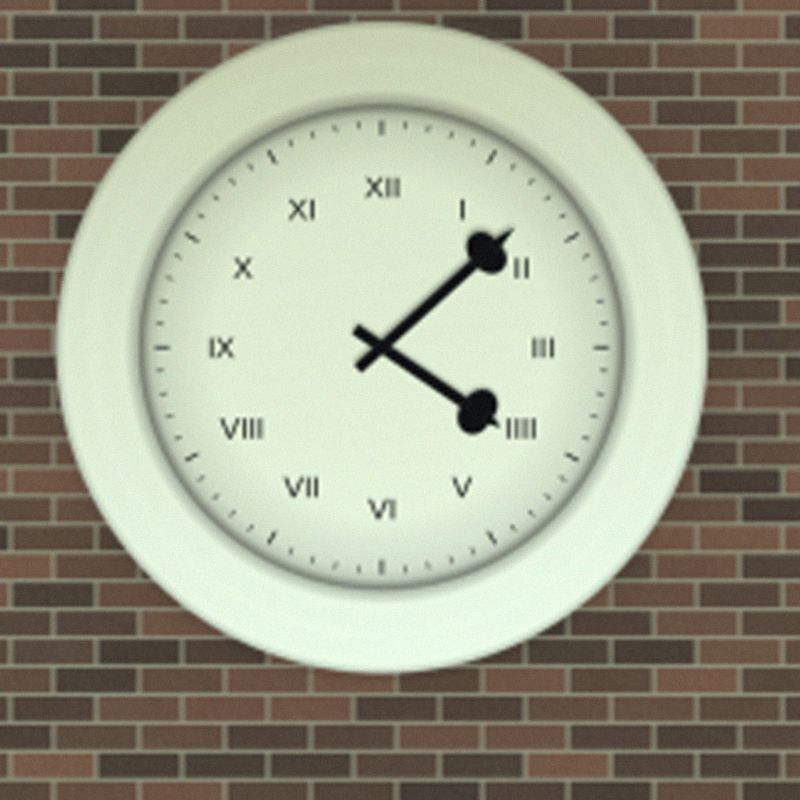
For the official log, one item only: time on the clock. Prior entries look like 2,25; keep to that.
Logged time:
4,08
